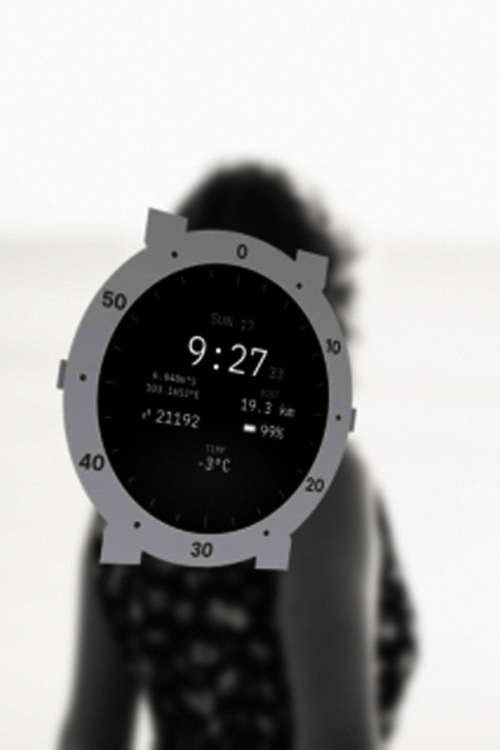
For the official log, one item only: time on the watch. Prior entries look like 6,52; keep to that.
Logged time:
9,27
